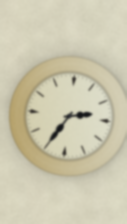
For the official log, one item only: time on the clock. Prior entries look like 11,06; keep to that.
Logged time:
2,35
